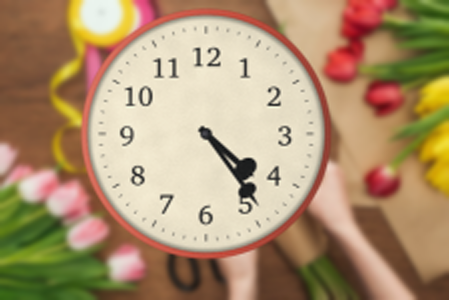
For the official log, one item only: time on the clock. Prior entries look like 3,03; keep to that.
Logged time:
4,24
